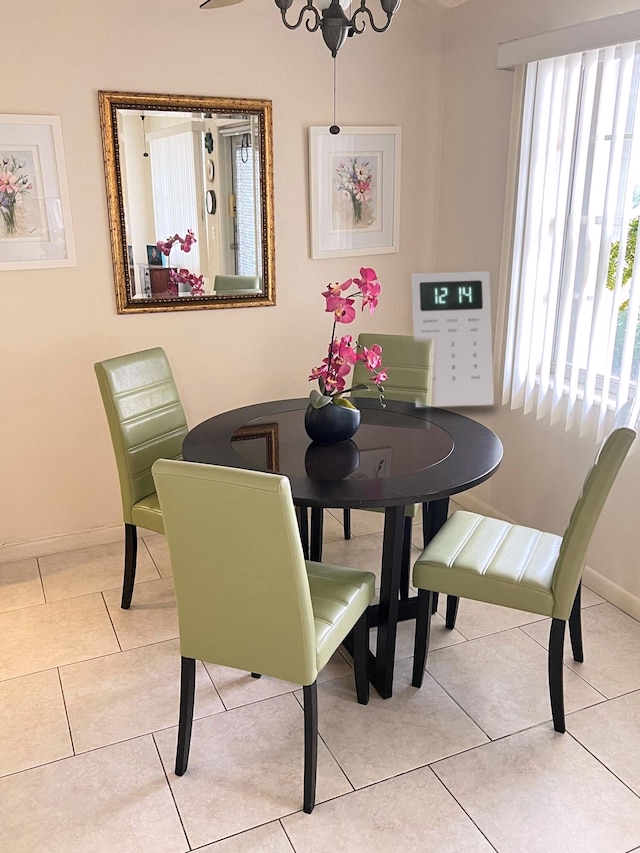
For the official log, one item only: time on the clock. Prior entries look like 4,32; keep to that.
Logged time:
12,14
